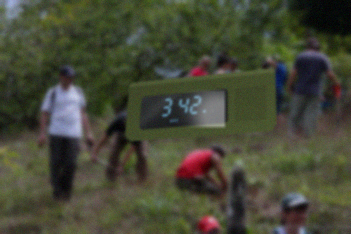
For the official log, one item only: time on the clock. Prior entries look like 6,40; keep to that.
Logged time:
3,42
